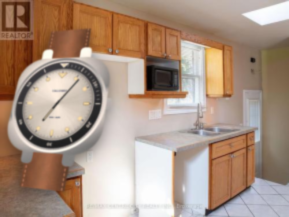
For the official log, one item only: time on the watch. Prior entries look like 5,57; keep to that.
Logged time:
7,06
